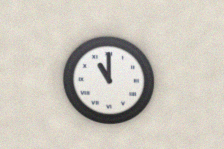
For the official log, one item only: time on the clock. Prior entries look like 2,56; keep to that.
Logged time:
11,00
